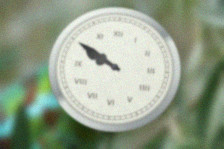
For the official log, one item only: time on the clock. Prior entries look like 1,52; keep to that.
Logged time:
9,50
